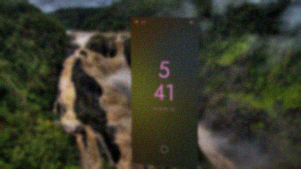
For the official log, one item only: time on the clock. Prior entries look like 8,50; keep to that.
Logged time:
5,41
